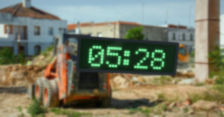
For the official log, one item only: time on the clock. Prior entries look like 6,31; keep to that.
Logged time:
5,28
